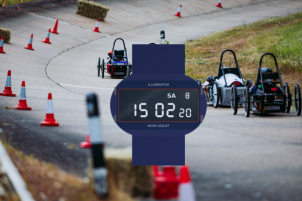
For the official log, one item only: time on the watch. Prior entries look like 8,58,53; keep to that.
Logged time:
15,02,20
